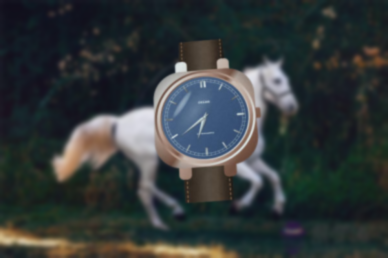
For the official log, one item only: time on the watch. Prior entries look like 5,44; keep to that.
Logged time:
6,39
